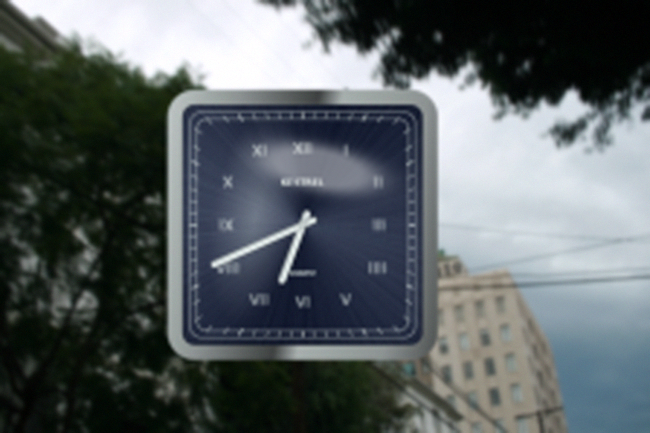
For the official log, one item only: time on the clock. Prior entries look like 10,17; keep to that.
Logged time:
6,41
